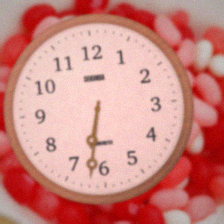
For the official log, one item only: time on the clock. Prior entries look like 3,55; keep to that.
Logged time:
6,32
